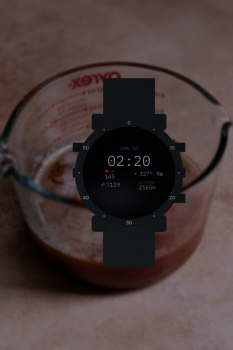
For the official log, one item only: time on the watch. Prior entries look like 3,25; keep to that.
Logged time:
2,20
